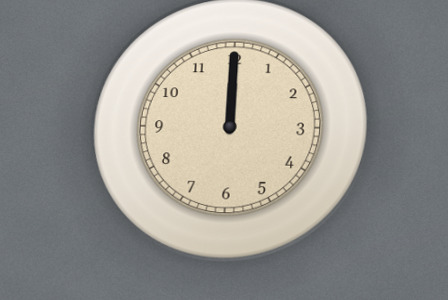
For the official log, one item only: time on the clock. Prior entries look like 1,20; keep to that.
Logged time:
12,00
